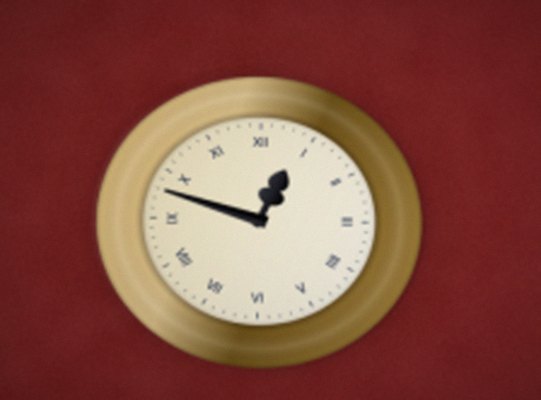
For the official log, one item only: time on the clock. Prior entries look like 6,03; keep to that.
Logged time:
12,48
